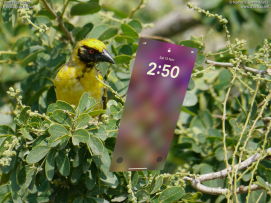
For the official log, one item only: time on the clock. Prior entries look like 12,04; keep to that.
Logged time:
2,50
